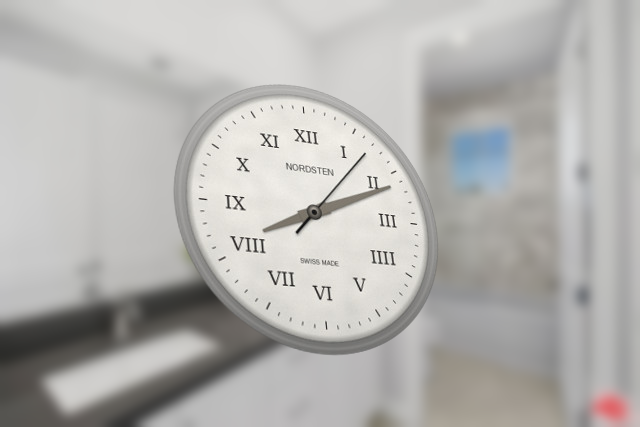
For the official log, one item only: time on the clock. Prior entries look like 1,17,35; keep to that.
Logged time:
8,11,07
